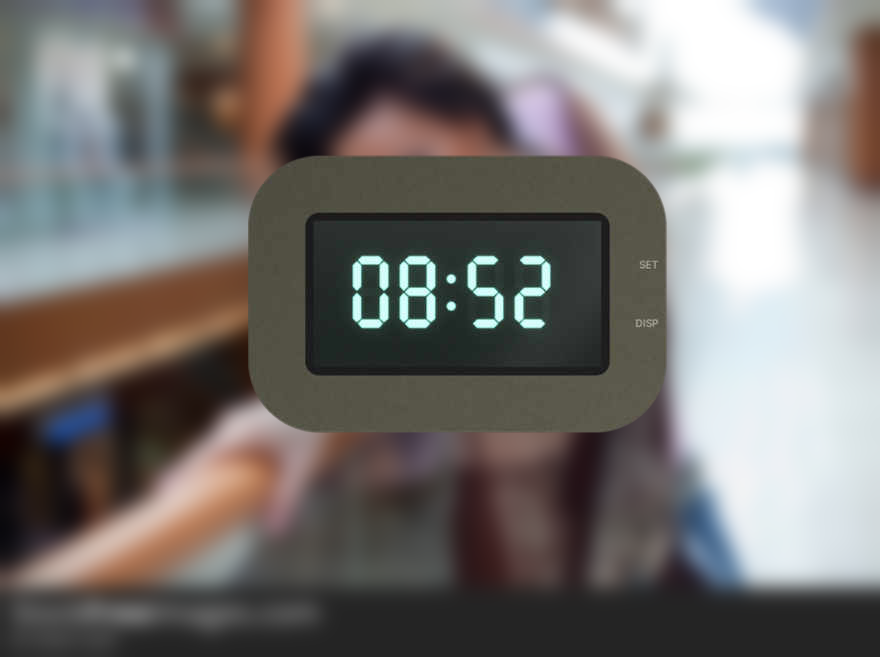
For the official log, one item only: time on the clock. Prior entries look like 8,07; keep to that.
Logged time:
8,52
